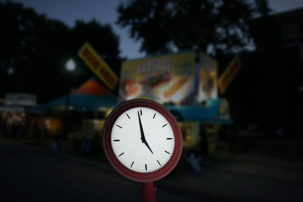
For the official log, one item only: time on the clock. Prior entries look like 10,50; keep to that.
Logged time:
4,59
